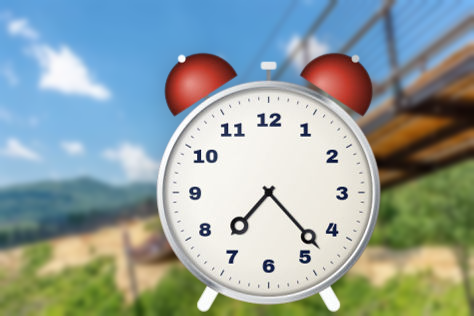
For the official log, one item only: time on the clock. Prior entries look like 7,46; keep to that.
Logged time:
7,23
